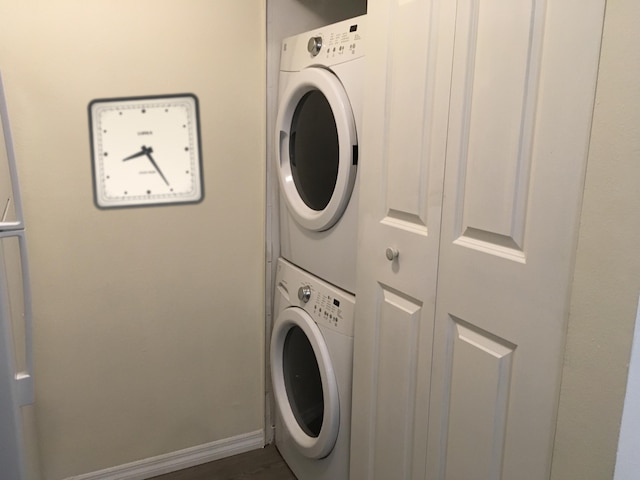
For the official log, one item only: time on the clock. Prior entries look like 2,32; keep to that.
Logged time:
8,25
